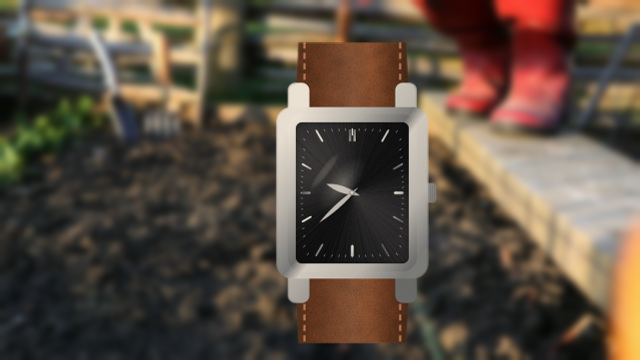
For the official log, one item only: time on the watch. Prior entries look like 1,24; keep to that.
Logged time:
9,38
